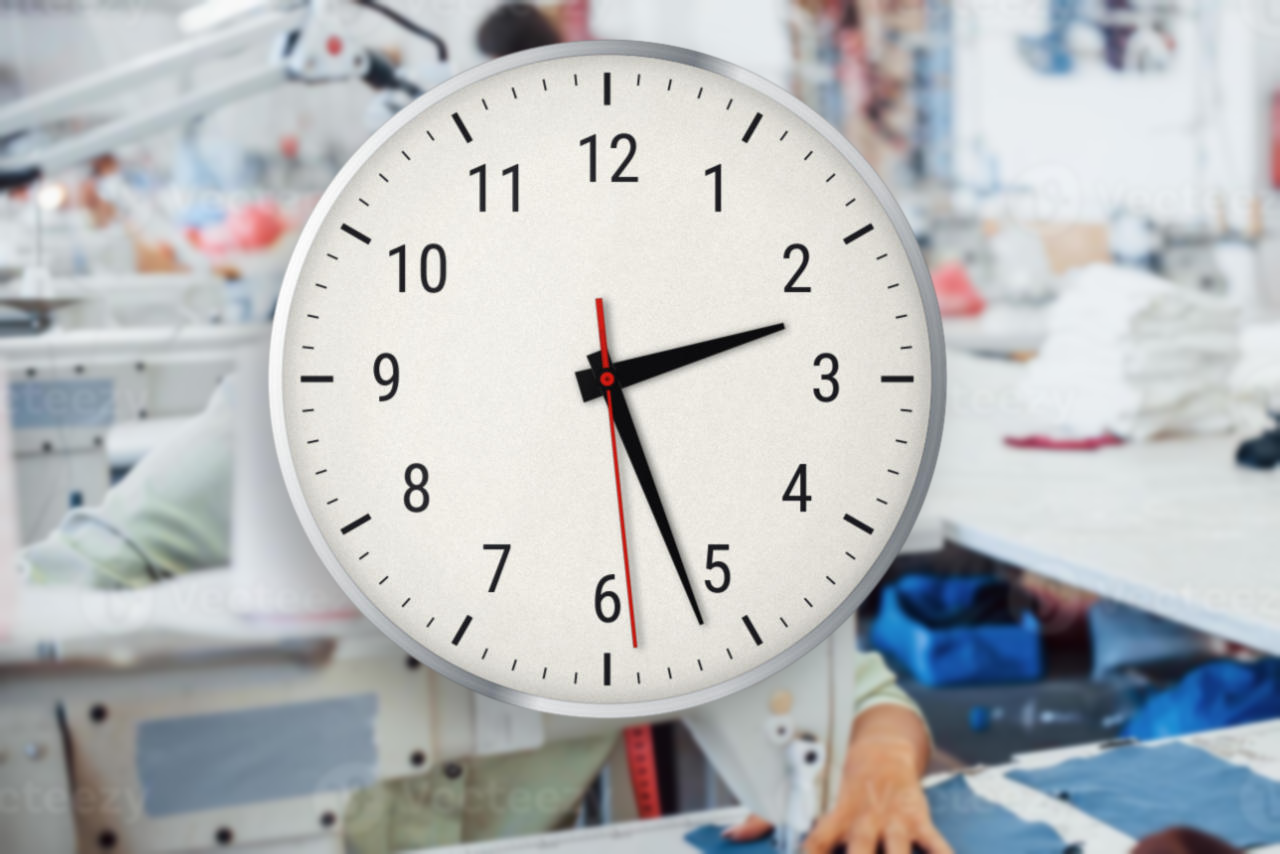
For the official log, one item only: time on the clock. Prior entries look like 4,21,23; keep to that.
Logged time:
2,26,29
